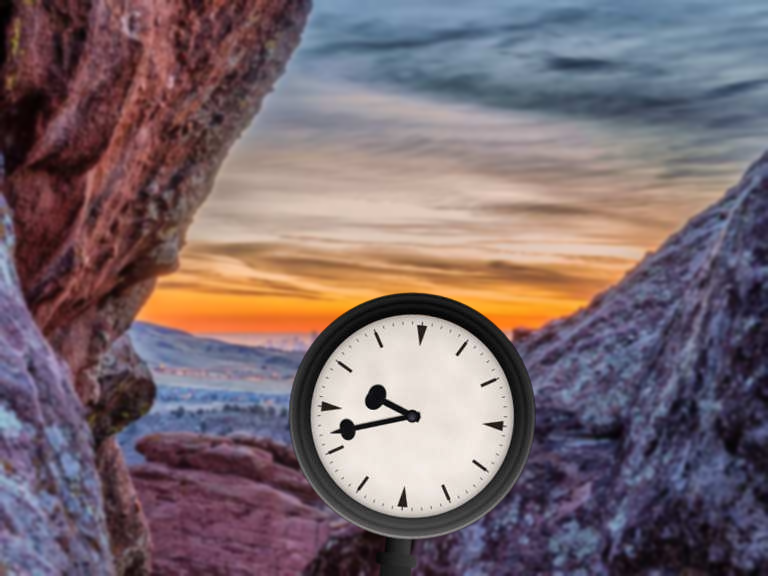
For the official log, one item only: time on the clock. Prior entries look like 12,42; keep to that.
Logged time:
9,42
